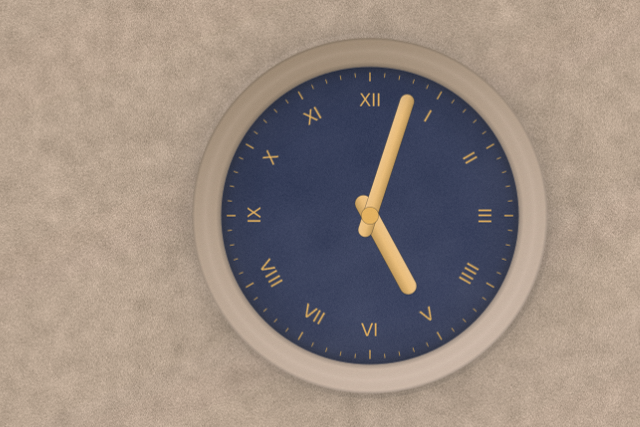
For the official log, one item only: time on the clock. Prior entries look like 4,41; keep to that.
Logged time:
5,03
